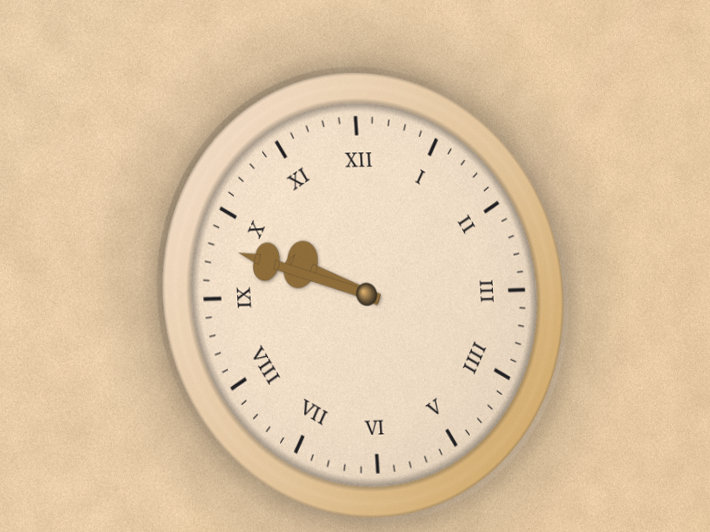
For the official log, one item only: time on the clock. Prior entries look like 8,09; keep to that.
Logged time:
9,48
